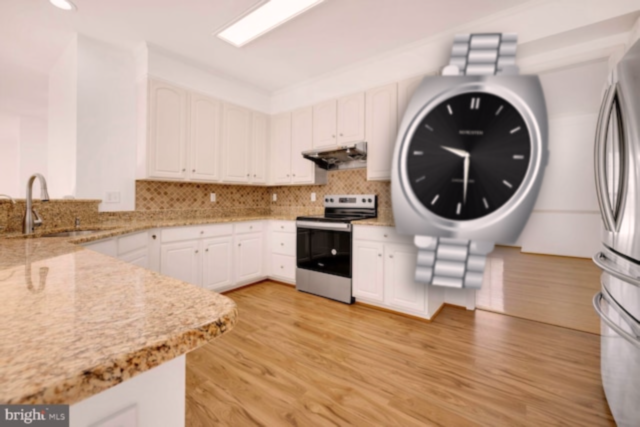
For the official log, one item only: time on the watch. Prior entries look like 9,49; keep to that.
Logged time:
9,29
